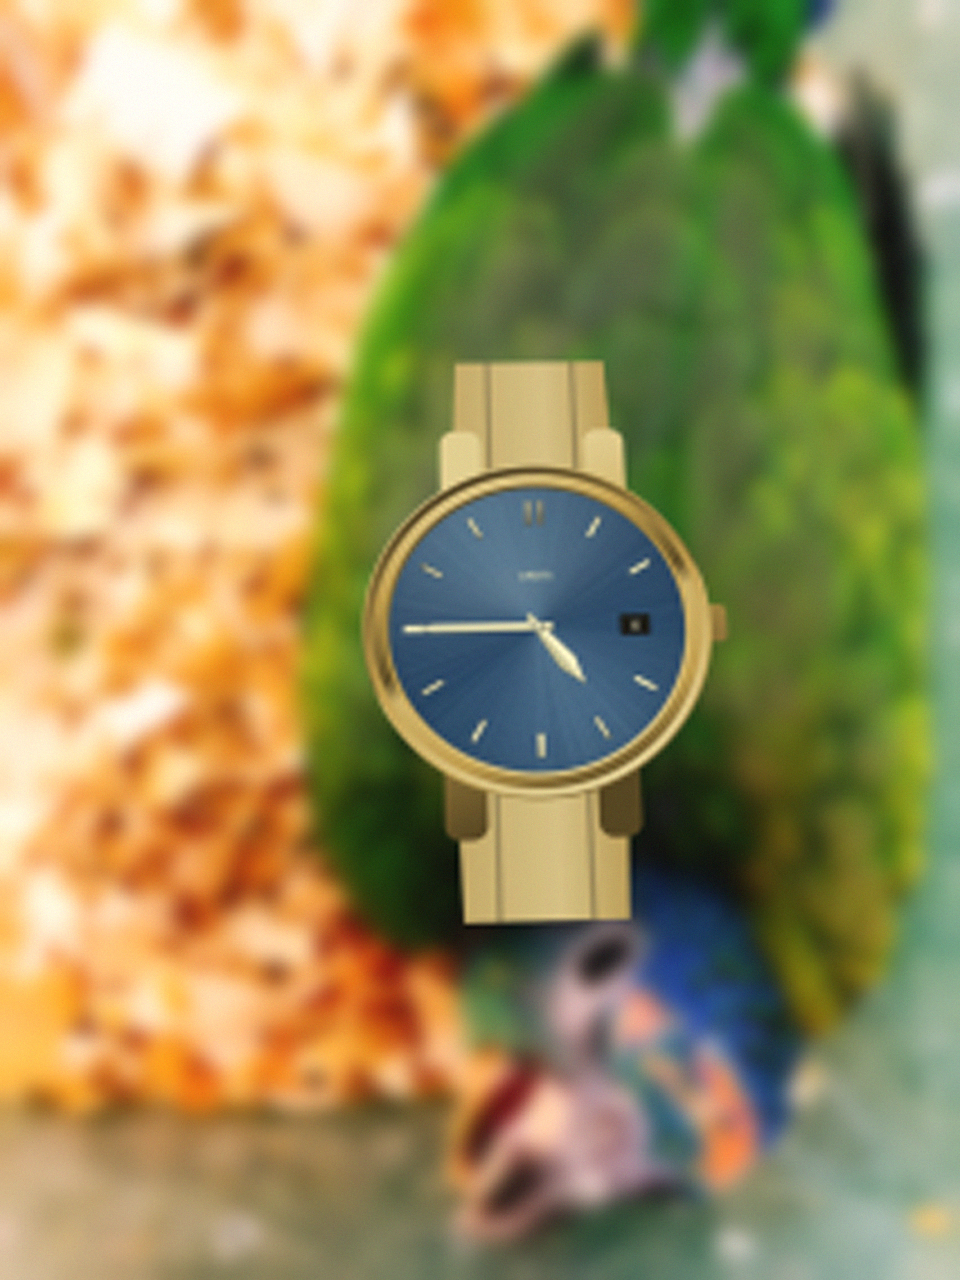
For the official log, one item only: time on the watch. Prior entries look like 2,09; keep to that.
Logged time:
4,45
